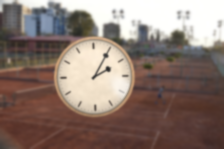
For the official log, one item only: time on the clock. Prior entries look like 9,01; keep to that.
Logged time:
2,05
